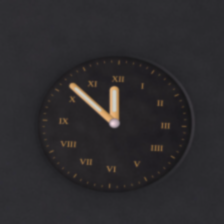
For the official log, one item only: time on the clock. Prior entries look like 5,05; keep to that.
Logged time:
11,52
